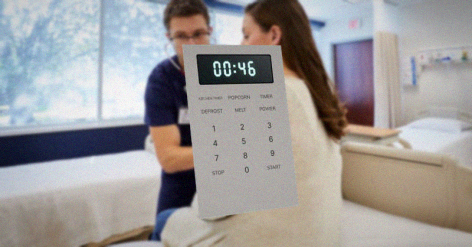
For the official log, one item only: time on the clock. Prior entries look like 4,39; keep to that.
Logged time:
0,46
